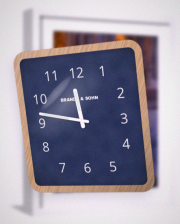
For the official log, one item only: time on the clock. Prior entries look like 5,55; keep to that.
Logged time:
11,47
